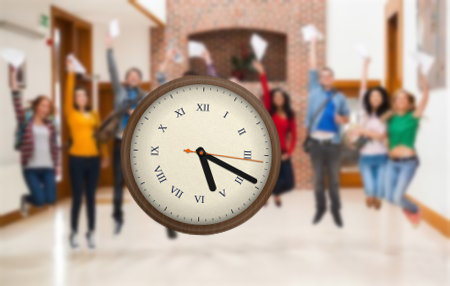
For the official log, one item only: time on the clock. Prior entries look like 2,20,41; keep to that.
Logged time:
5,19,16
